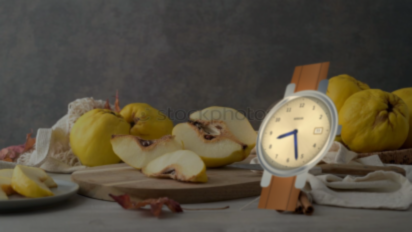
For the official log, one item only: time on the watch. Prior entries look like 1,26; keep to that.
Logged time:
8,27
